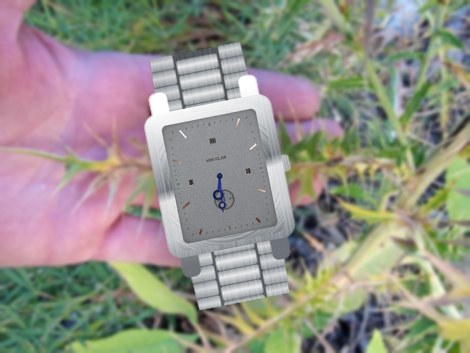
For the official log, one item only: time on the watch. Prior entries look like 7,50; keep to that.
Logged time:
6,31
